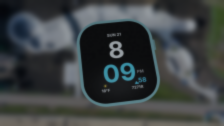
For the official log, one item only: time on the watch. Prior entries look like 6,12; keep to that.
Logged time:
8,09
